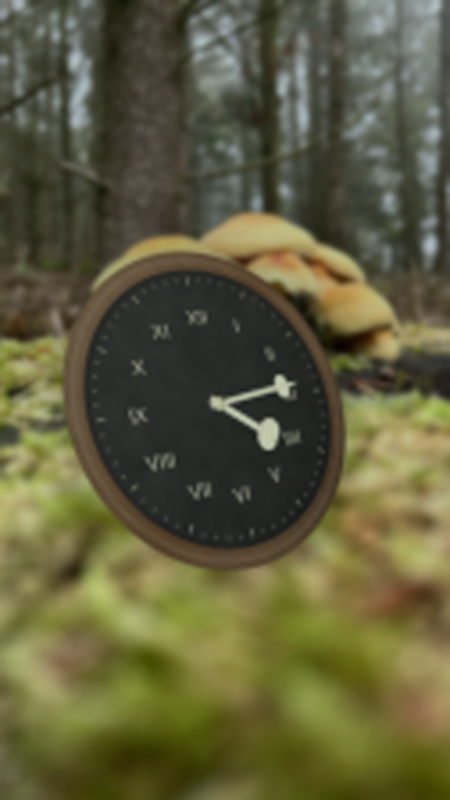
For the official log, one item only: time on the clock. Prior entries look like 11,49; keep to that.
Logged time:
4,14
